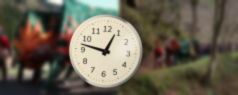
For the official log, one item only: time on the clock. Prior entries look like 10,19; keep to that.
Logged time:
12,47
